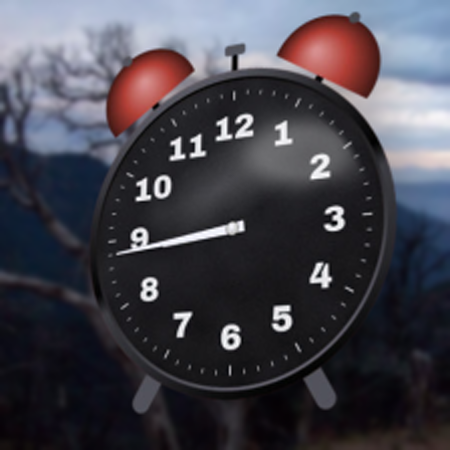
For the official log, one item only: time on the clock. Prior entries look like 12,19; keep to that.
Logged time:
8,44
